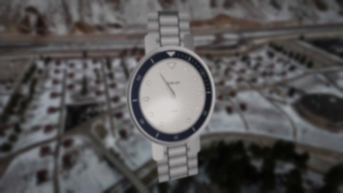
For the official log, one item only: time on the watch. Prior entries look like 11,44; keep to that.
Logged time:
10,55
